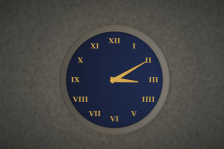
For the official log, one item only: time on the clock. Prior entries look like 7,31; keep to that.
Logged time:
3,10
